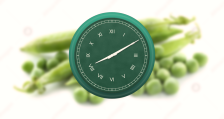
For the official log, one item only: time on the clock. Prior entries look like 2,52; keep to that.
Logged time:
8,10
